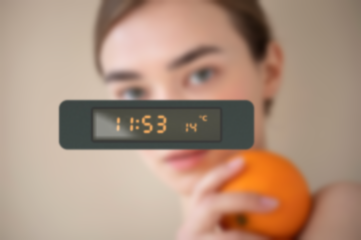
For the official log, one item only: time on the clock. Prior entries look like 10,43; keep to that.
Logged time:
11,53
